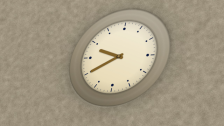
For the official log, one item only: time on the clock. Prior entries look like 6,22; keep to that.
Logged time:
9,40
